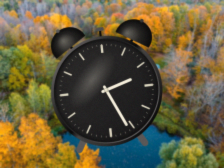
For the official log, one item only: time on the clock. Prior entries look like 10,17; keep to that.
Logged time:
2,26
